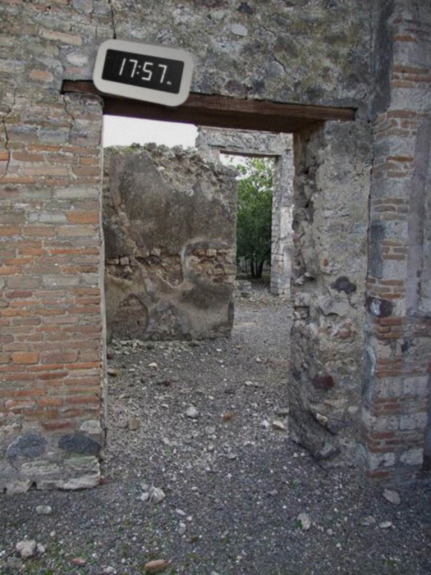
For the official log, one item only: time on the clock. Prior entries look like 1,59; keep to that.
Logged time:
17,57
